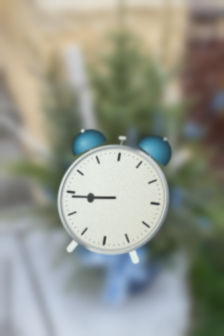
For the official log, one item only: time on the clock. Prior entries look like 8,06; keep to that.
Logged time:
8,44
